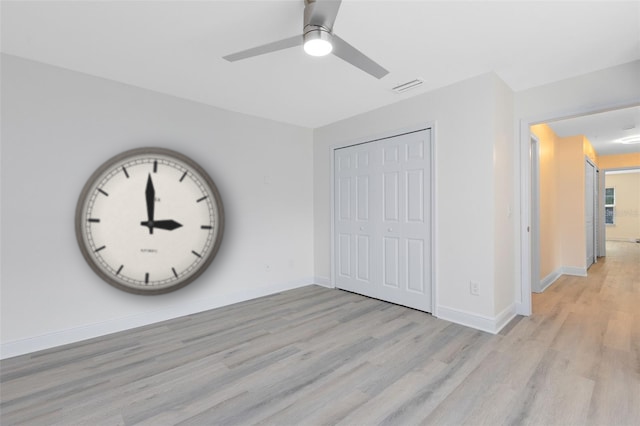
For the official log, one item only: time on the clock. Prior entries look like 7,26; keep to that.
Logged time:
2,59
